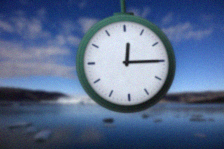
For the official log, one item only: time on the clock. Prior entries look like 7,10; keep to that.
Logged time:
12,15
